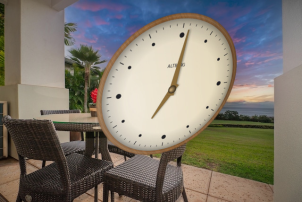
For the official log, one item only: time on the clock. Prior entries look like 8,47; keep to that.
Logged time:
7,01
